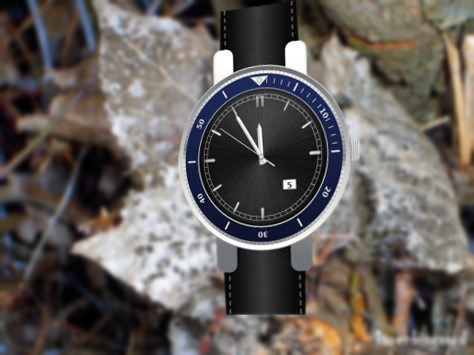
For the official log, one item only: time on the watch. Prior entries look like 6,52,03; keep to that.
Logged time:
11,54,51
